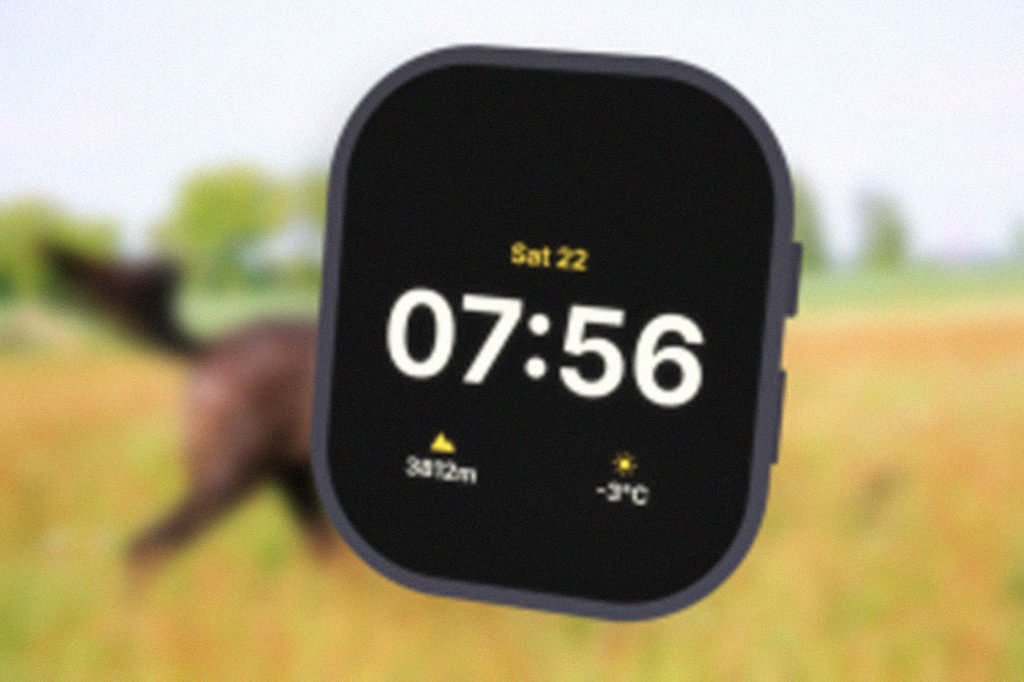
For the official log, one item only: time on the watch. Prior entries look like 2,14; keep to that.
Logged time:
7,56
